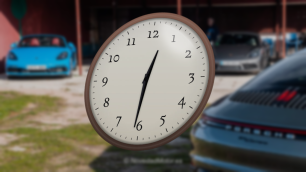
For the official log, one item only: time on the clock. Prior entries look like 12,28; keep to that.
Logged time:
12,31
